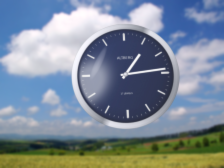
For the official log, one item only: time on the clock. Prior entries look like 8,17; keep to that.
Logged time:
1,14
